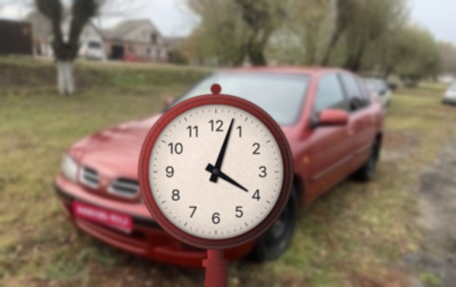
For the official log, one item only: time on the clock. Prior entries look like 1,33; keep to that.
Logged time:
4,03
